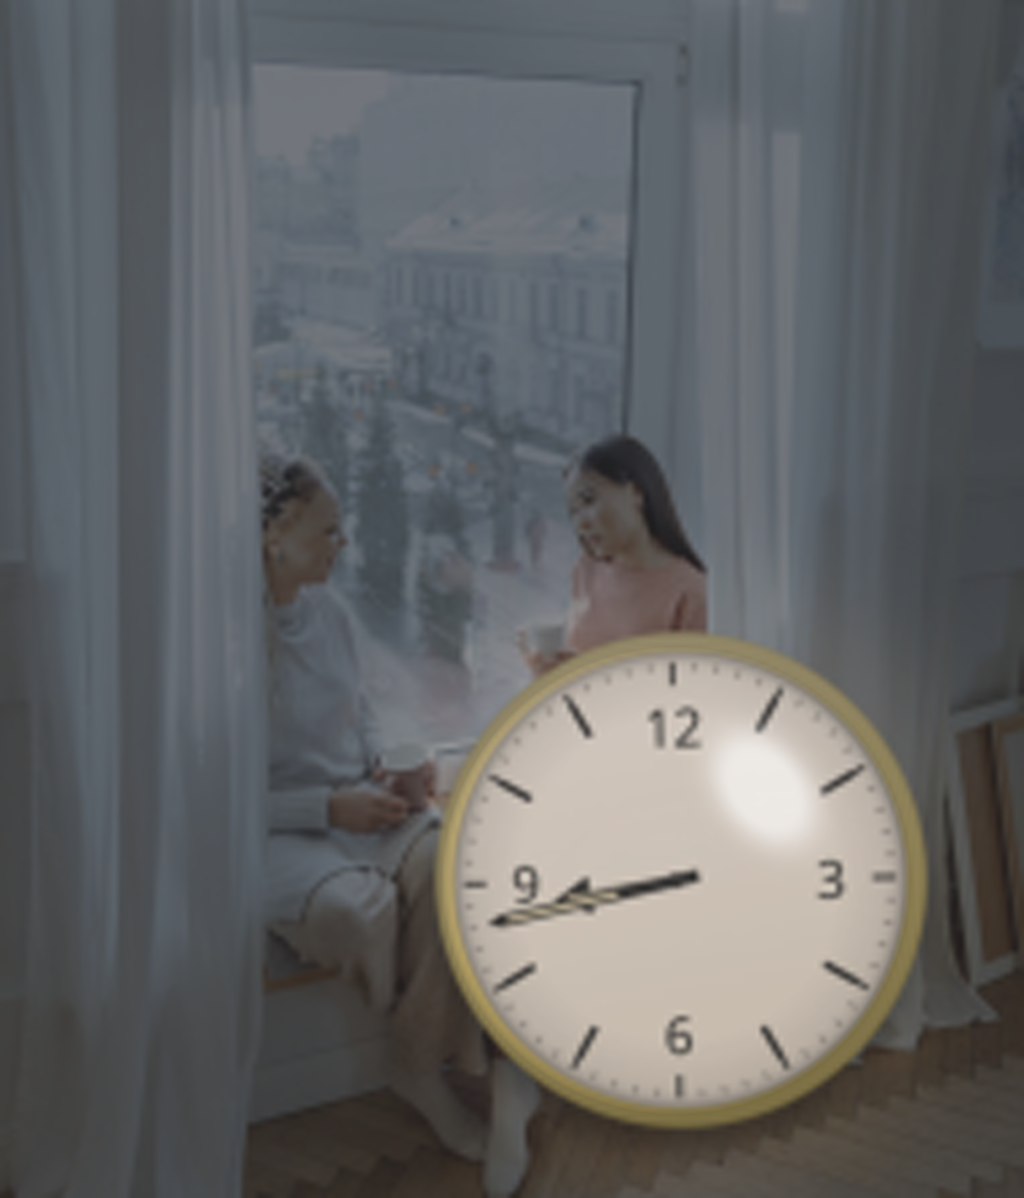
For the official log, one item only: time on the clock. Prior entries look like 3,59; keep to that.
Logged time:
8,43
